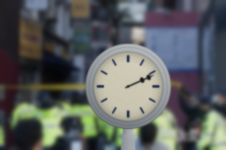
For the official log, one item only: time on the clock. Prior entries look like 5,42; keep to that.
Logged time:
2,11
